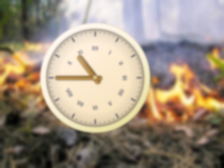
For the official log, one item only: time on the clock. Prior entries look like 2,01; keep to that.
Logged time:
10,45
